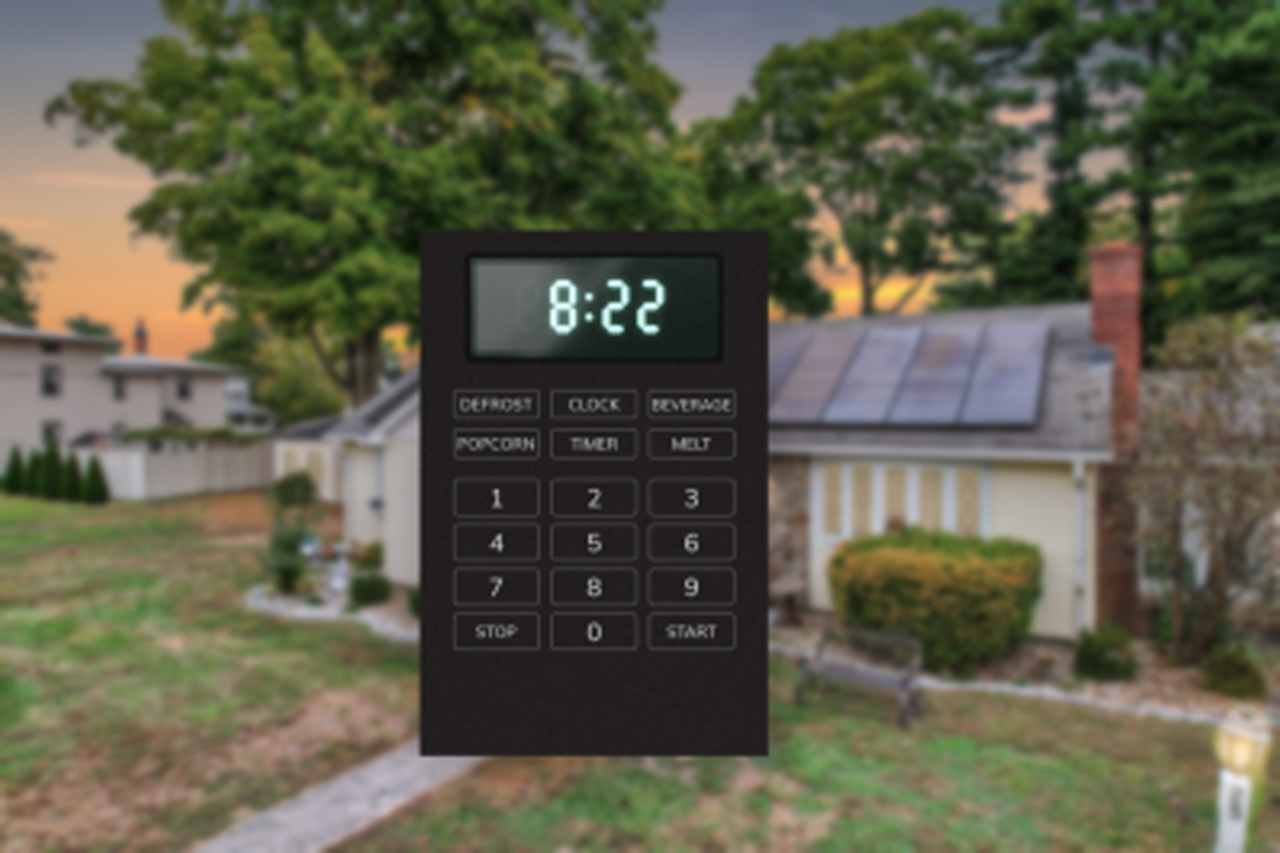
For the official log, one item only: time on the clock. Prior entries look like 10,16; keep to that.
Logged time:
8,22
